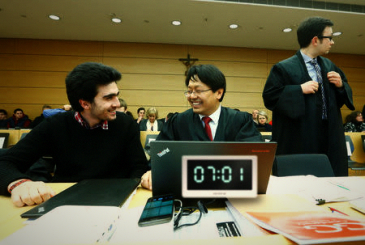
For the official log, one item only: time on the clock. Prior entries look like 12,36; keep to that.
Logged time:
7,01
